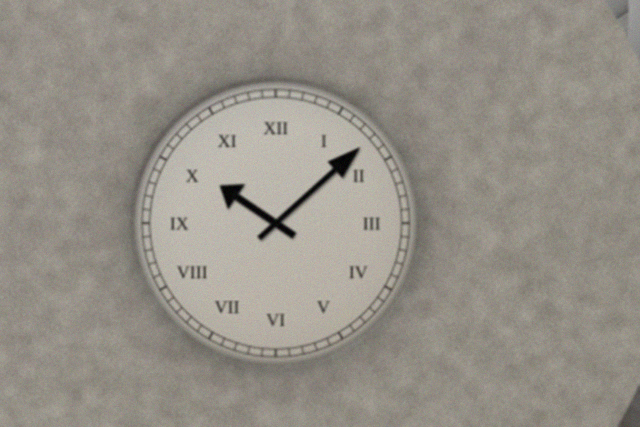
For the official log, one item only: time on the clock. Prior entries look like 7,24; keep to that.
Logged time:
10,08
